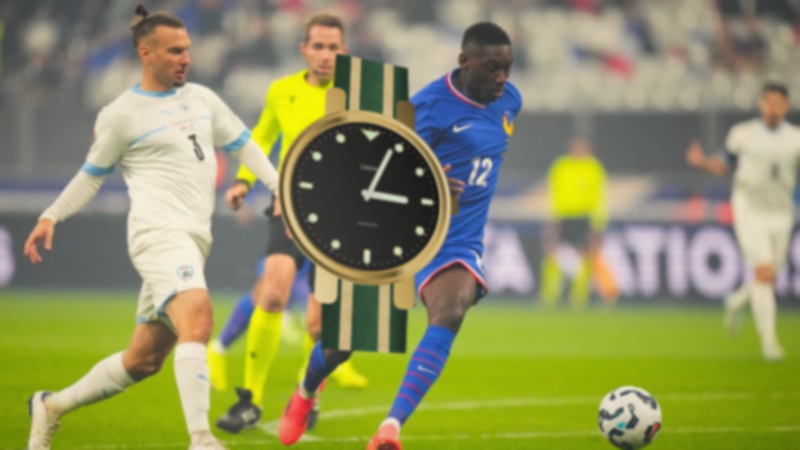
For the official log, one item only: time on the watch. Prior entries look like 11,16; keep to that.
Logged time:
3,04
